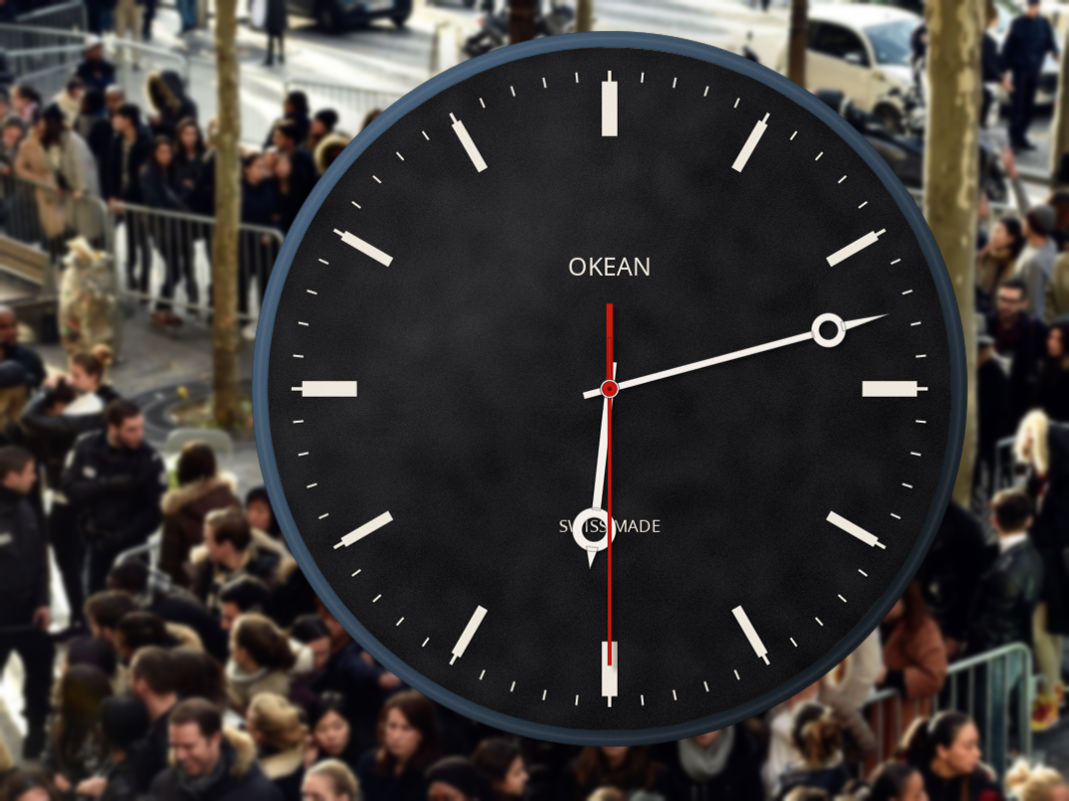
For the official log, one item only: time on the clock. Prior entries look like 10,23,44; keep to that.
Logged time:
6,12,30
